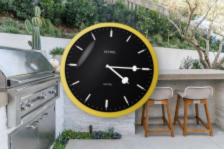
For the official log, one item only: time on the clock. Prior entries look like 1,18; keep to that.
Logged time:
4,15
